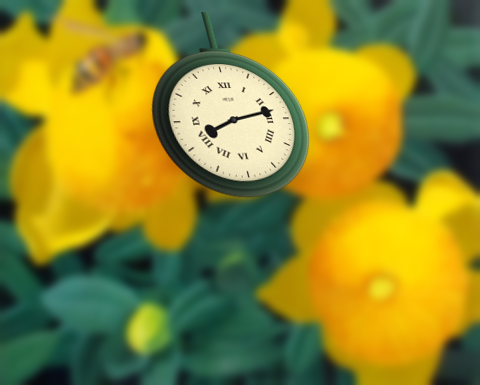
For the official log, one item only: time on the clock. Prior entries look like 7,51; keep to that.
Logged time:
8,13
